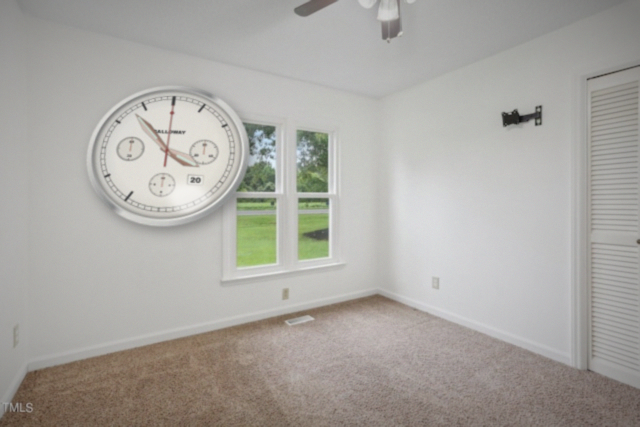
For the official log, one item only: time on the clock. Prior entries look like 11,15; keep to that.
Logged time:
3,53
